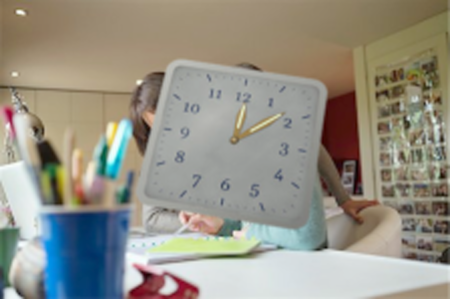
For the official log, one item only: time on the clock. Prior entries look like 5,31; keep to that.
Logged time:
12,08
